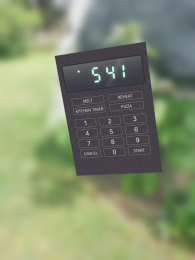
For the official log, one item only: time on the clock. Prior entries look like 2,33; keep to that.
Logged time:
5,41
